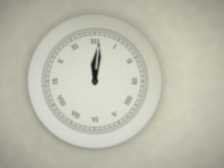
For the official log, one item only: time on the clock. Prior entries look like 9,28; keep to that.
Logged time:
12,01
